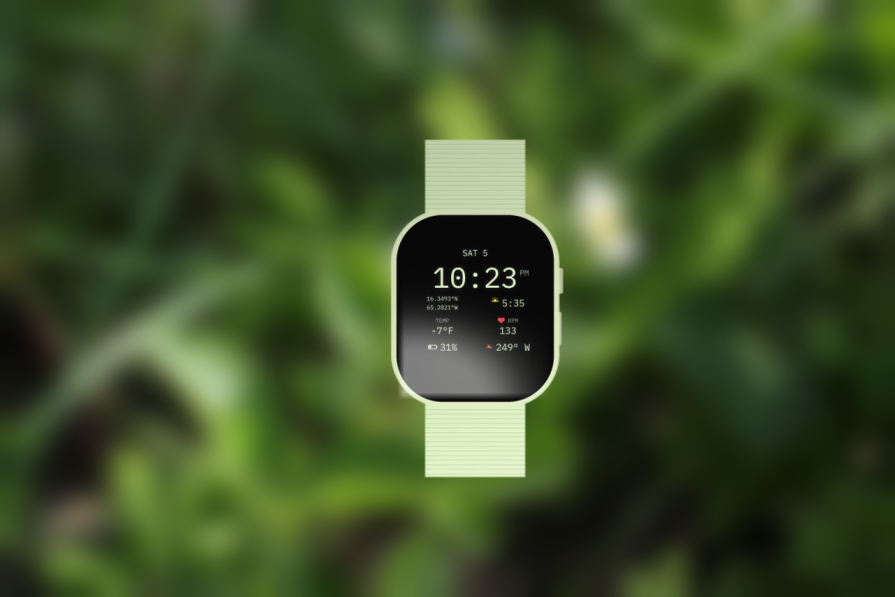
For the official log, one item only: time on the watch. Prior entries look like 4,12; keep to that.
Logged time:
10,23
